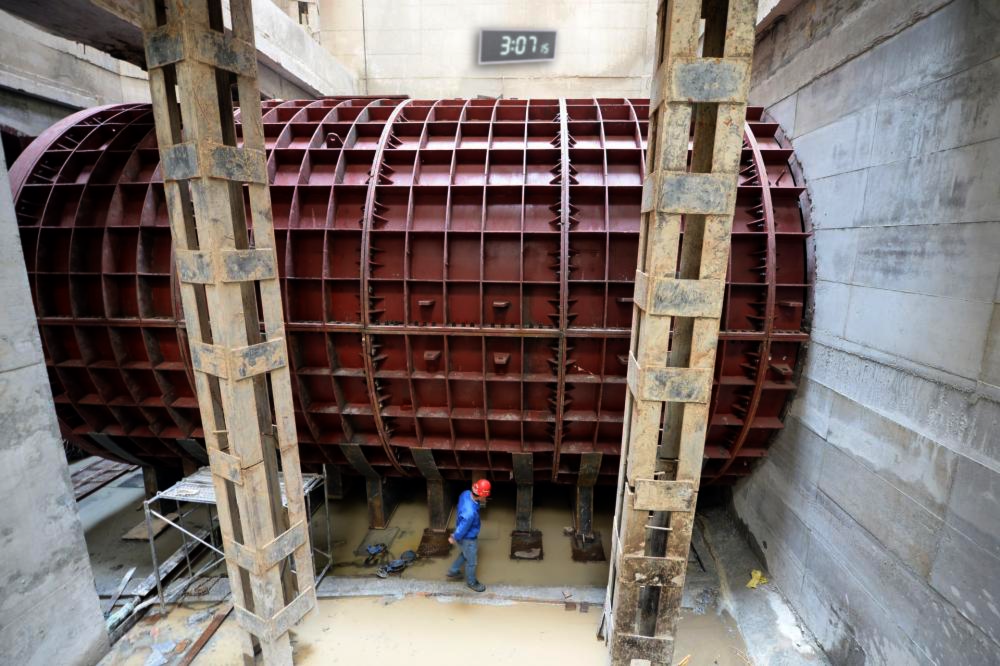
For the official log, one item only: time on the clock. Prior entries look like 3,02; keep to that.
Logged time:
3,07
